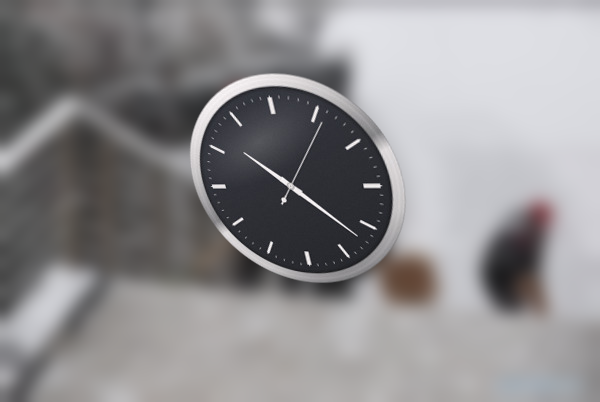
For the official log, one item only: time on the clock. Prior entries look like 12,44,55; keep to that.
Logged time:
10,22,06
